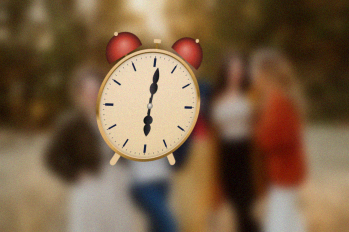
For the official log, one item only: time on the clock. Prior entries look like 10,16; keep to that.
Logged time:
6,01
